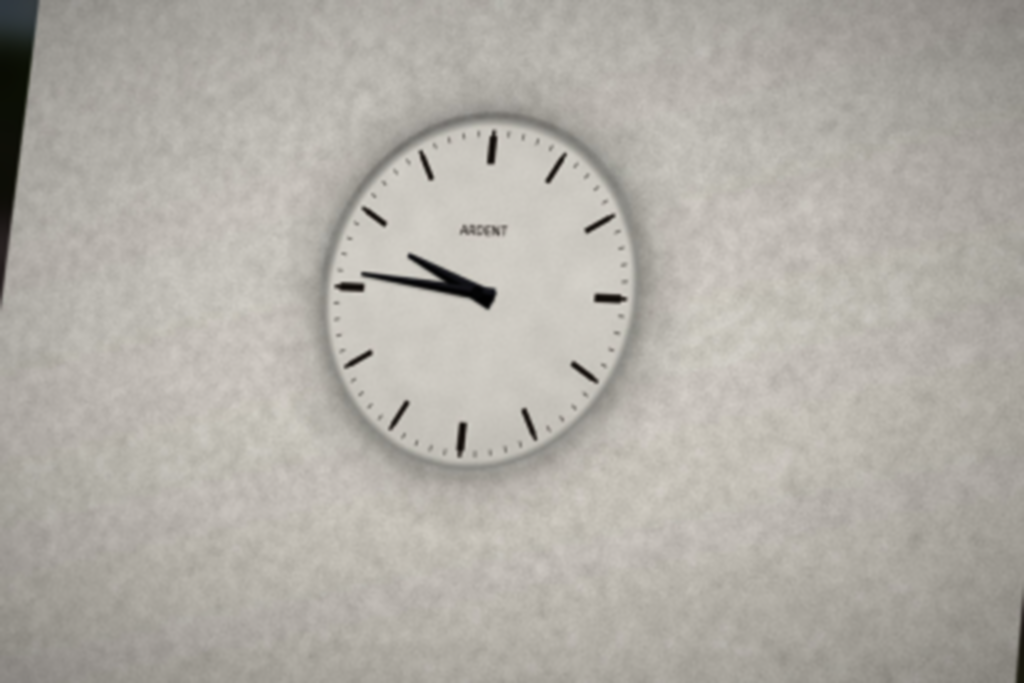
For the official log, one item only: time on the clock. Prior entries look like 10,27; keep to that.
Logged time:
9,46
